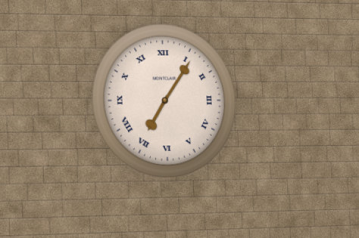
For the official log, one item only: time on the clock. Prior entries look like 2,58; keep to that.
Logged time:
7,06
